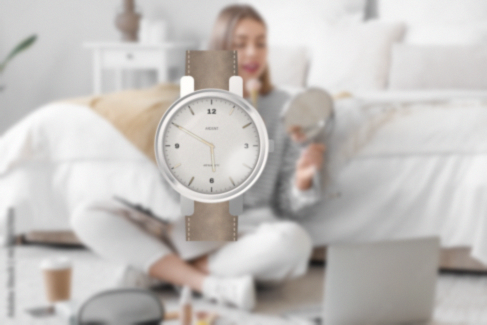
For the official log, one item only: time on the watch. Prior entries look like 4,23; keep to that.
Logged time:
5,50
